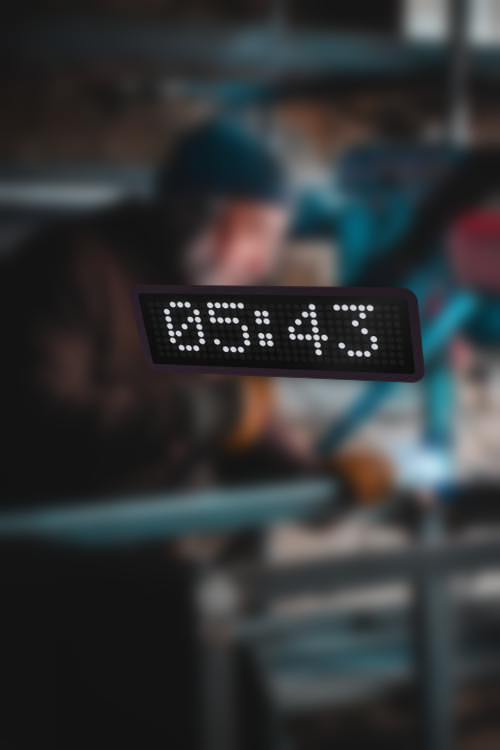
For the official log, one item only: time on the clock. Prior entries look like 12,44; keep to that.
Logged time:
5,43
